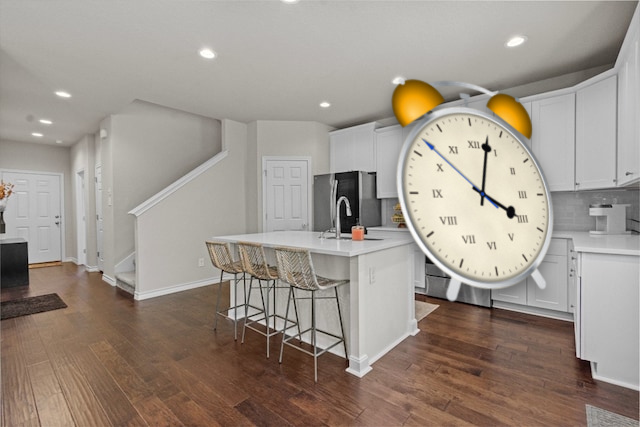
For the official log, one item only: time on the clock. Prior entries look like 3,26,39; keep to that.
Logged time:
4,02,52
